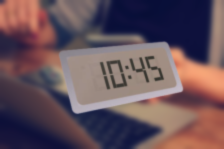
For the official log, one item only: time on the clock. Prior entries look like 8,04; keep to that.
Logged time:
10,45
